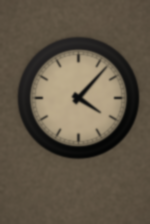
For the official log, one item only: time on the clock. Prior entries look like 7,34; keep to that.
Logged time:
4,07
